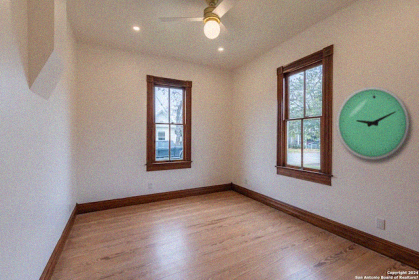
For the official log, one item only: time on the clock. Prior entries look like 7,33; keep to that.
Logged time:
9,10
